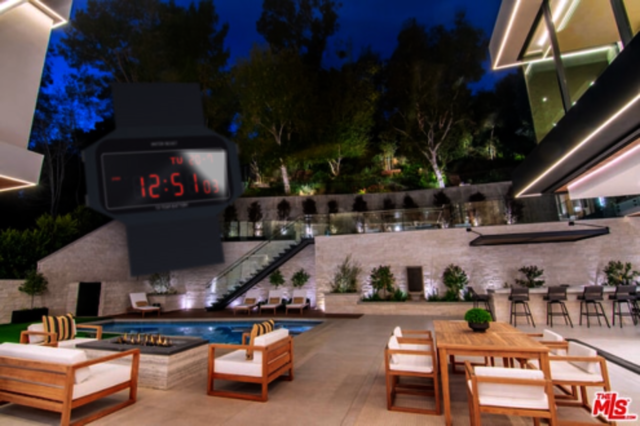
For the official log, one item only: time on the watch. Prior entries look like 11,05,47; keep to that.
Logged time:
12,51,03
